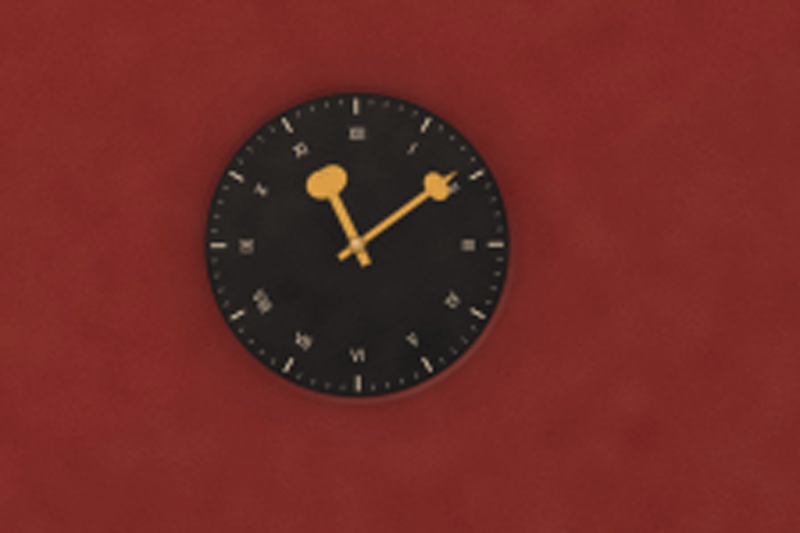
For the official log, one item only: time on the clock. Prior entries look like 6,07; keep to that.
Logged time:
11,09
